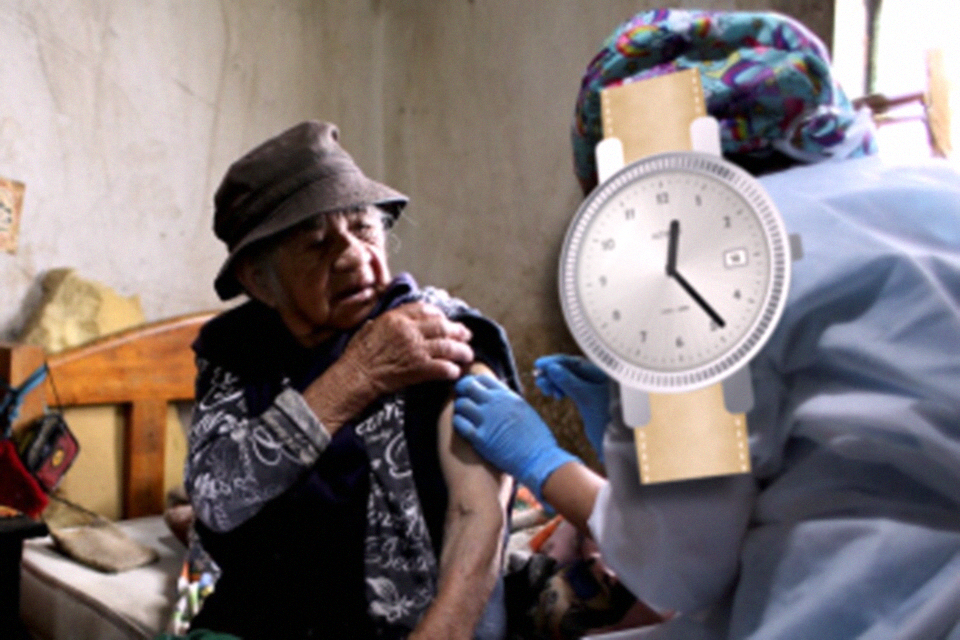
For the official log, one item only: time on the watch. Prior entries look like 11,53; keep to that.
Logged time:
12,24
